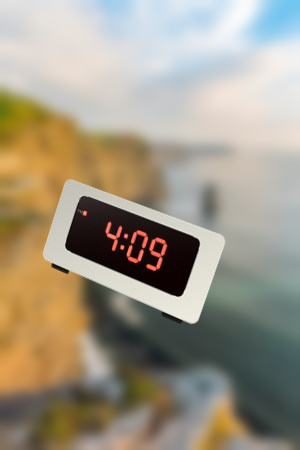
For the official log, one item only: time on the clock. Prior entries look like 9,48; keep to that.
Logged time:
4,09
